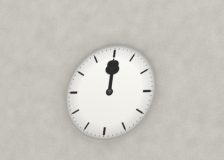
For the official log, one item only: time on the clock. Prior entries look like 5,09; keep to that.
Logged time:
12,00
